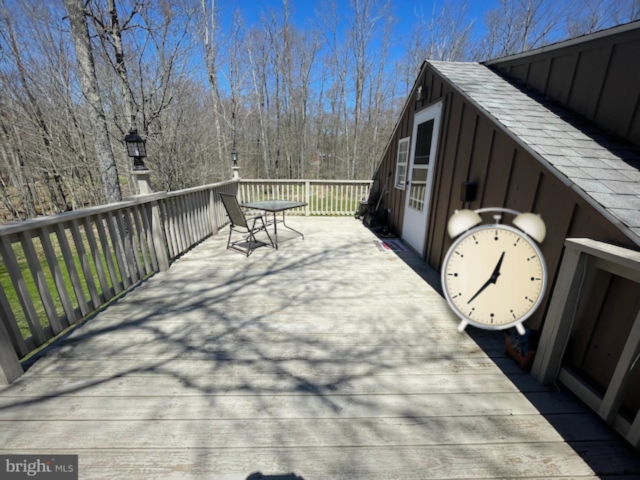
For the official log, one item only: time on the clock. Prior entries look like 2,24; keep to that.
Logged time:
12,37
